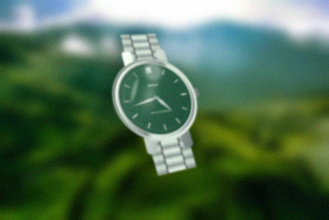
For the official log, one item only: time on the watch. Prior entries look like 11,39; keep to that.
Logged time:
4,43
